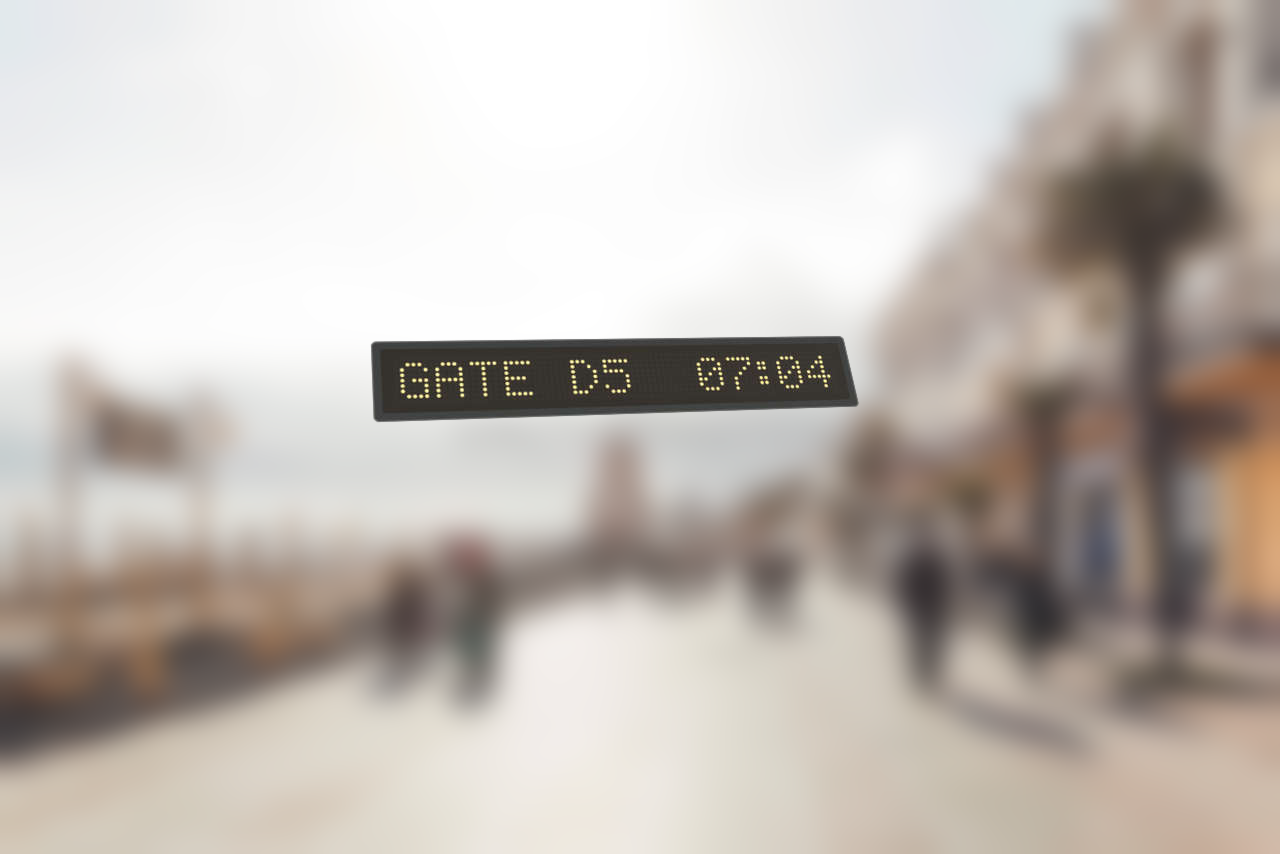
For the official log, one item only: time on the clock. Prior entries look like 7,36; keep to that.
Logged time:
7,04
